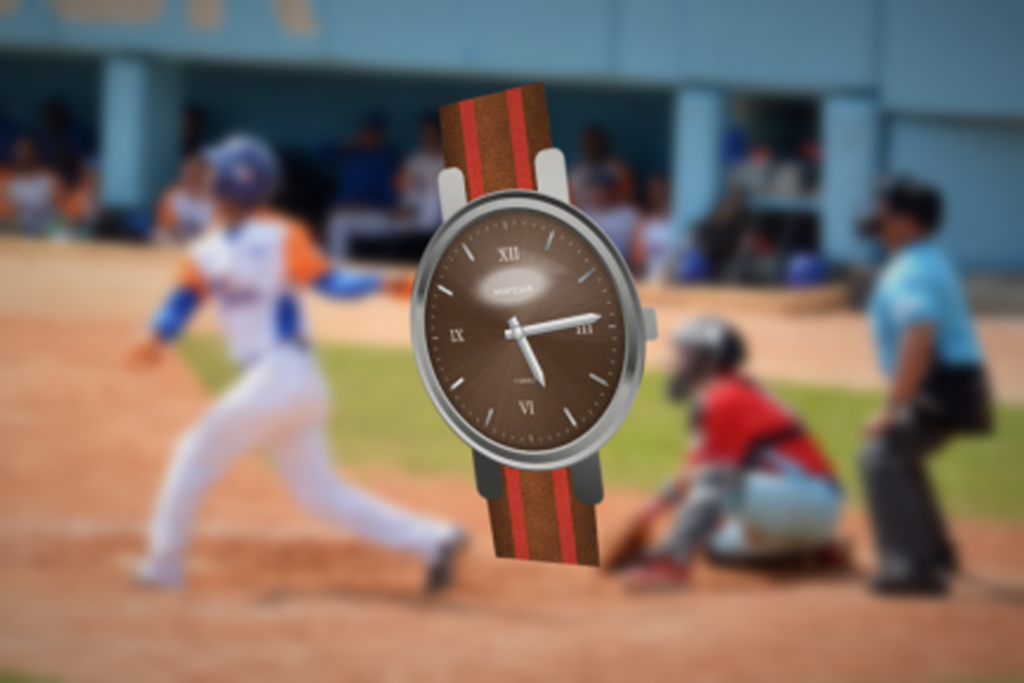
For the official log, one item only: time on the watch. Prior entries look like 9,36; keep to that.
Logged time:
5,14
